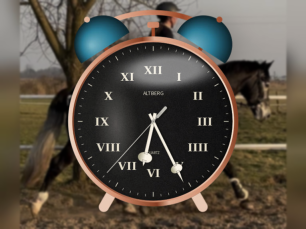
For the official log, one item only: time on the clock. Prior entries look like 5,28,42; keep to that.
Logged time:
6,25,37
